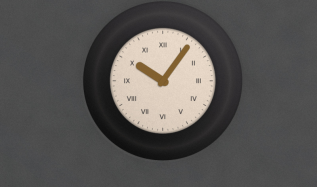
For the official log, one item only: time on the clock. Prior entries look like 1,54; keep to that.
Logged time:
10,06
